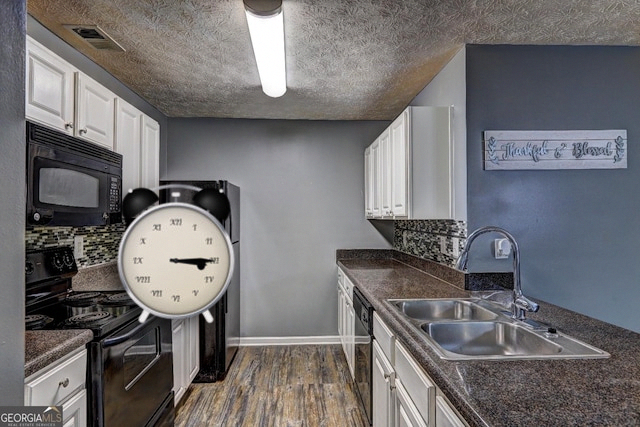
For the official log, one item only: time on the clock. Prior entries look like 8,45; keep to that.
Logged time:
3,15
